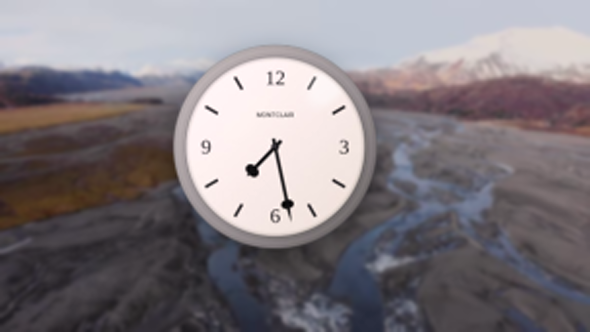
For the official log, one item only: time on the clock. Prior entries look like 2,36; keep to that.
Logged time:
7,28
